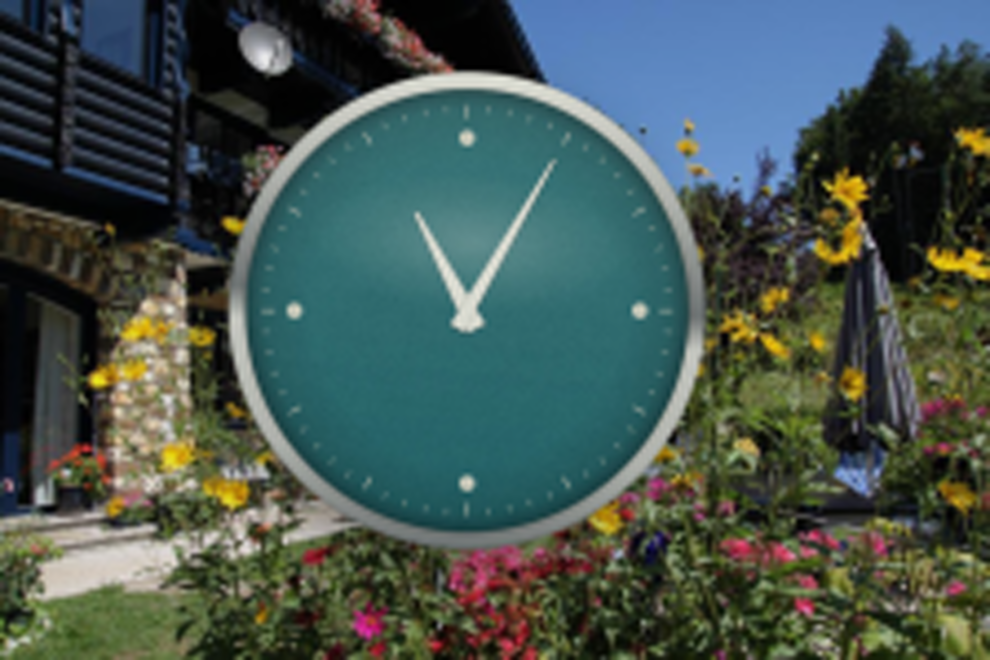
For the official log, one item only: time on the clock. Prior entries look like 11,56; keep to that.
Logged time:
11,05
